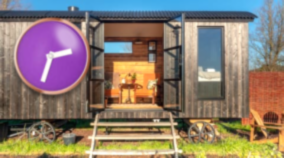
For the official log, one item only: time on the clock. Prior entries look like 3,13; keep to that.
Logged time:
2,33
